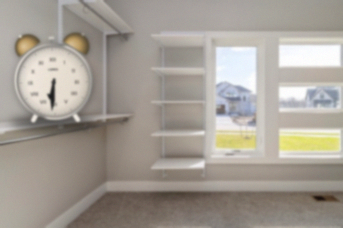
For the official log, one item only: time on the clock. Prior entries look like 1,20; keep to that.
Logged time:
6,31
